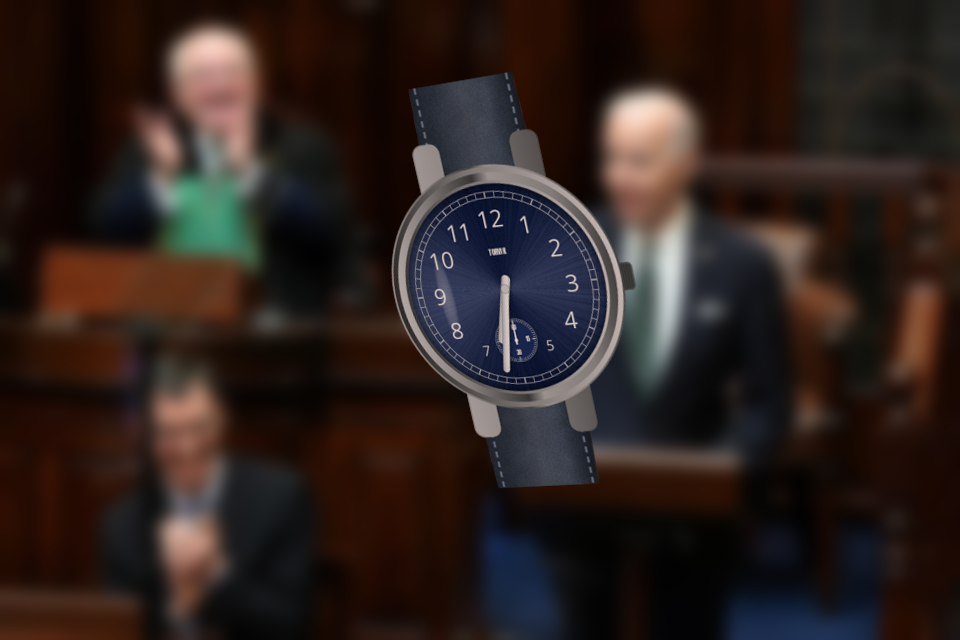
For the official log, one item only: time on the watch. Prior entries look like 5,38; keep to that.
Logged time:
6,32
